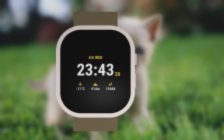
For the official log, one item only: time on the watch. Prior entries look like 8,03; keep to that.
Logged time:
23,43
